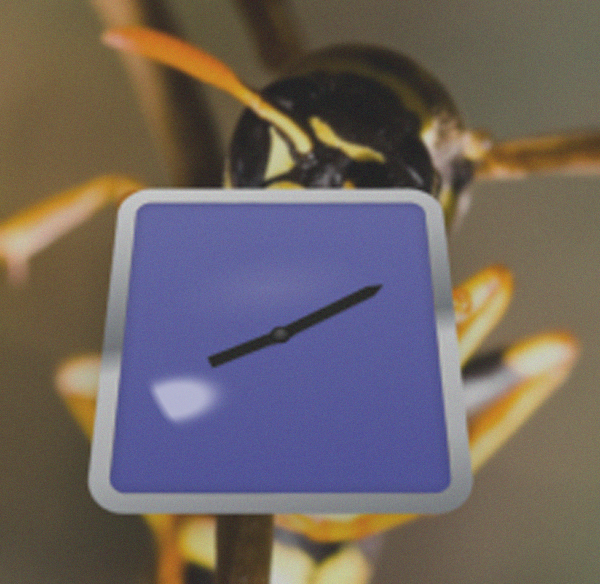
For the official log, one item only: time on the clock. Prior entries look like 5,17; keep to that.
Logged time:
8,10
